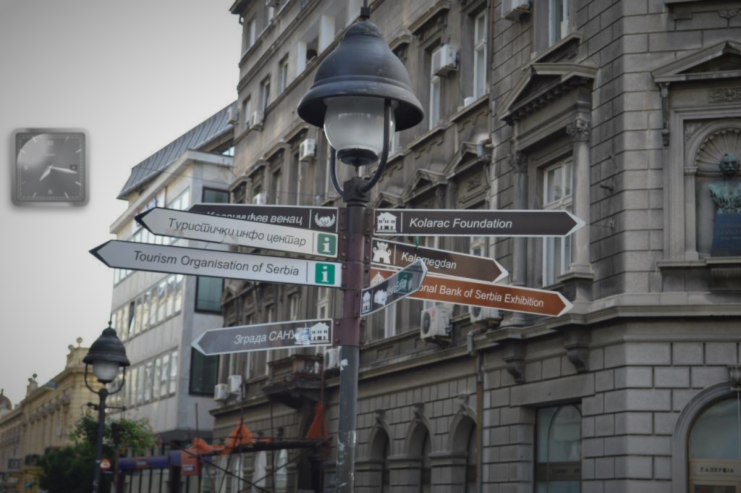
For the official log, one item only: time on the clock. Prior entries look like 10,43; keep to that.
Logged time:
7,17
